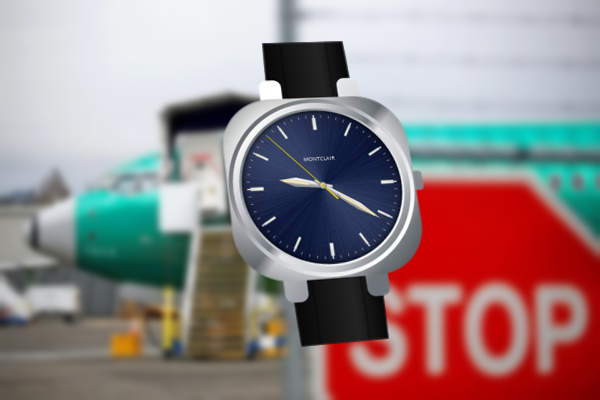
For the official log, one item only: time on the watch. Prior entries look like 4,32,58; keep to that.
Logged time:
9,20,53
